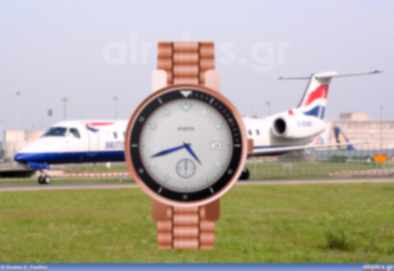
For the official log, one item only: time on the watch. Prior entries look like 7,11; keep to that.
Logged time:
4,42
